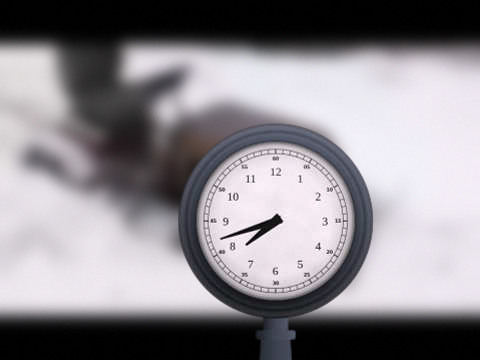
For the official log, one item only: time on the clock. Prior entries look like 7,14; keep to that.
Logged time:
7,42
